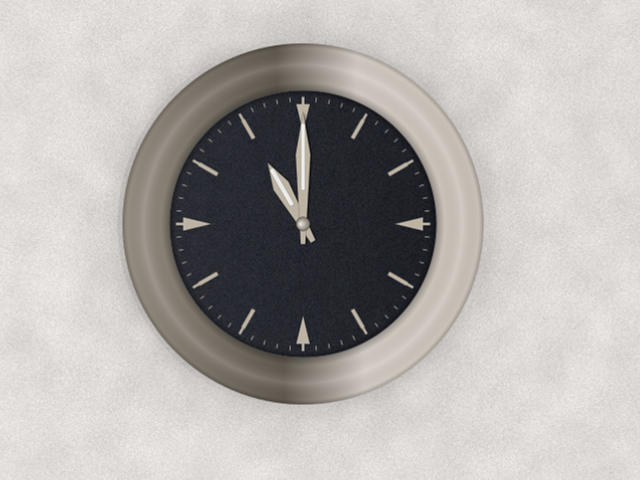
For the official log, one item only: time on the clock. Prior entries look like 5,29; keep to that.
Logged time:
11,00
